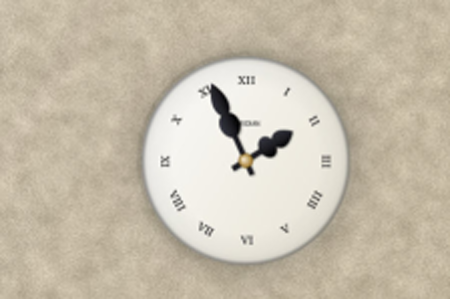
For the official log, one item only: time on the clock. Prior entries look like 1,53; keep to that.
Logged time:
1,56
